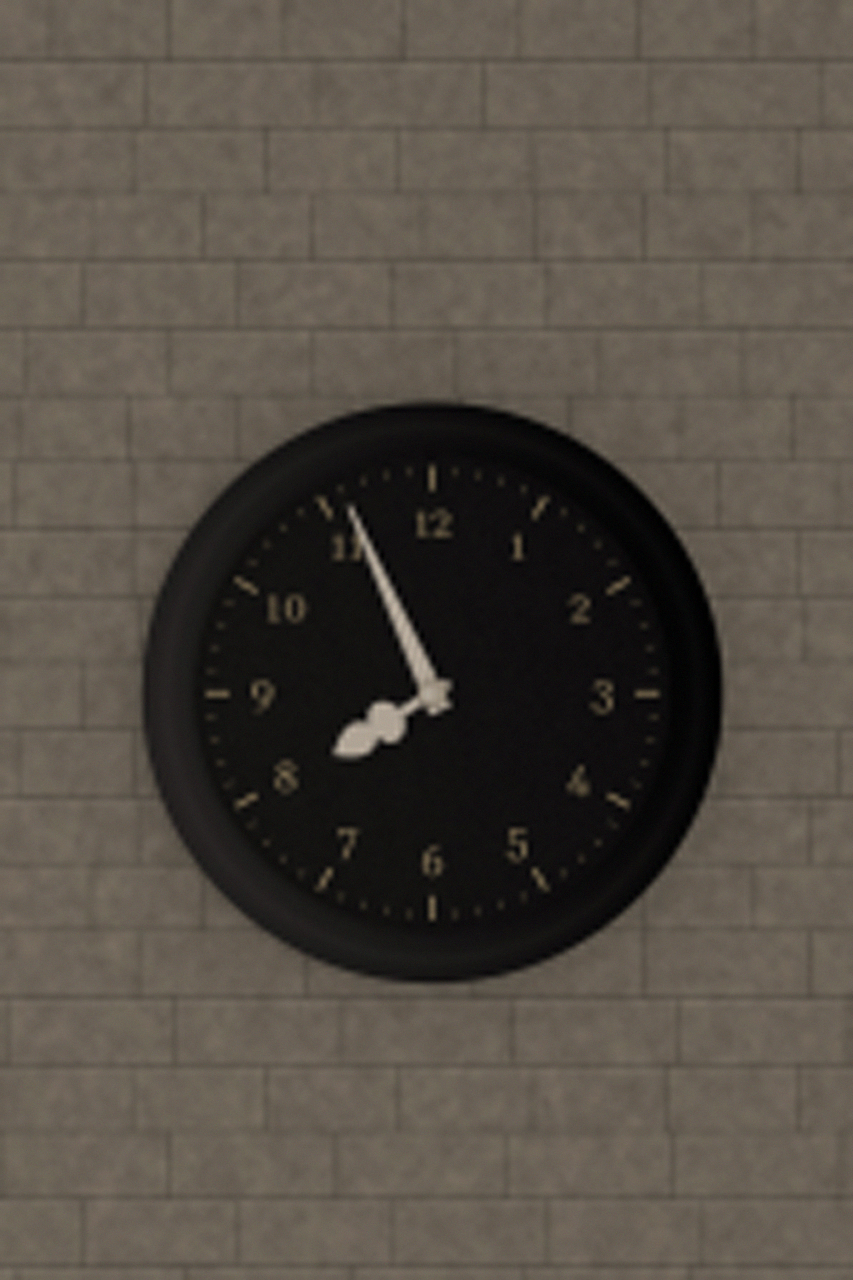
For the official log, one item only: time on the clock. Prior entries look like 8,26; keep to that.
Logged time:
7,56
